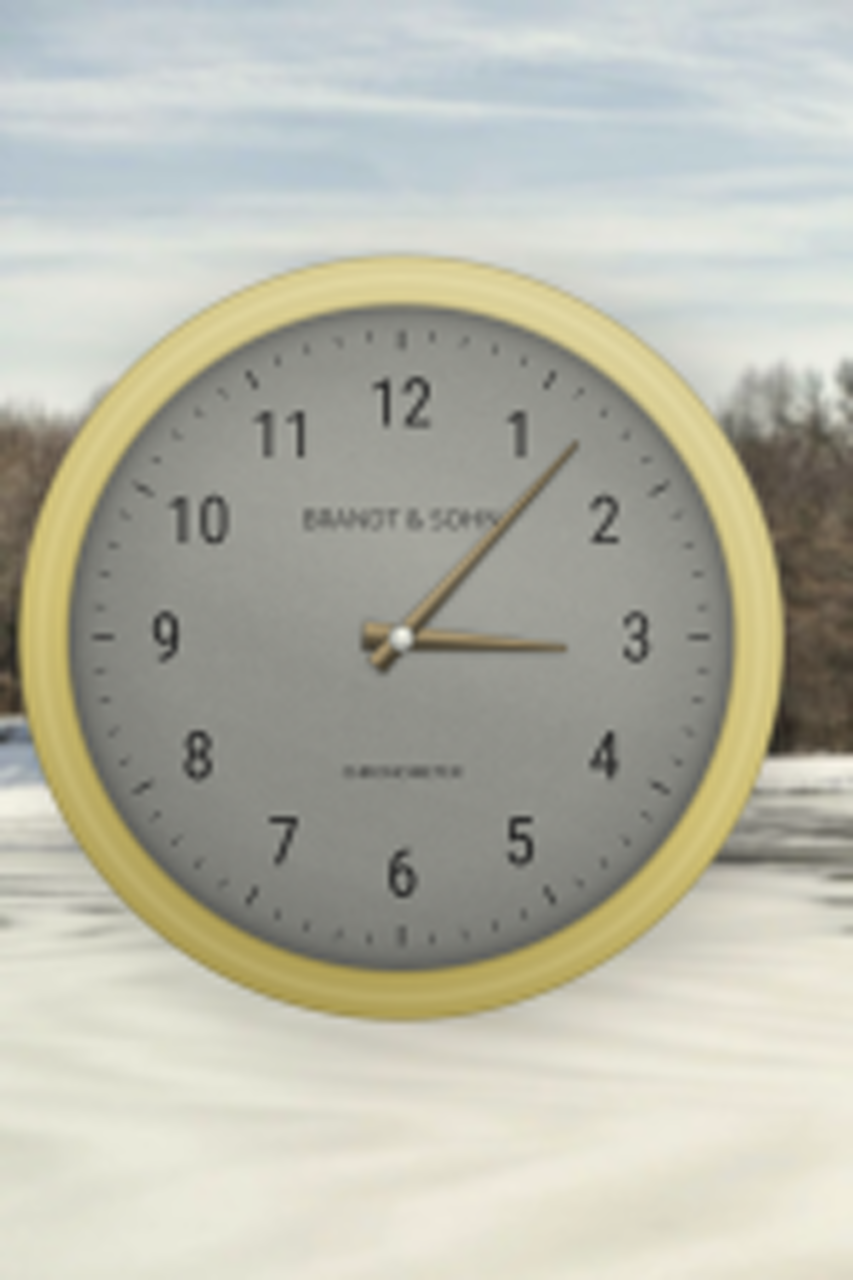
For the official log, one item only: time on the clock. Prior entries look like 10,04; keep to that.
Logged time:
3,07
